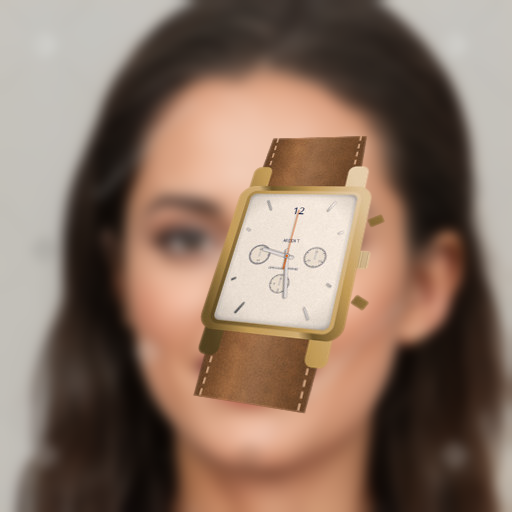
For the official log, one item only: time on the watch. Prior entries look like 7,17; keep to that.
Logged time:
9,28
